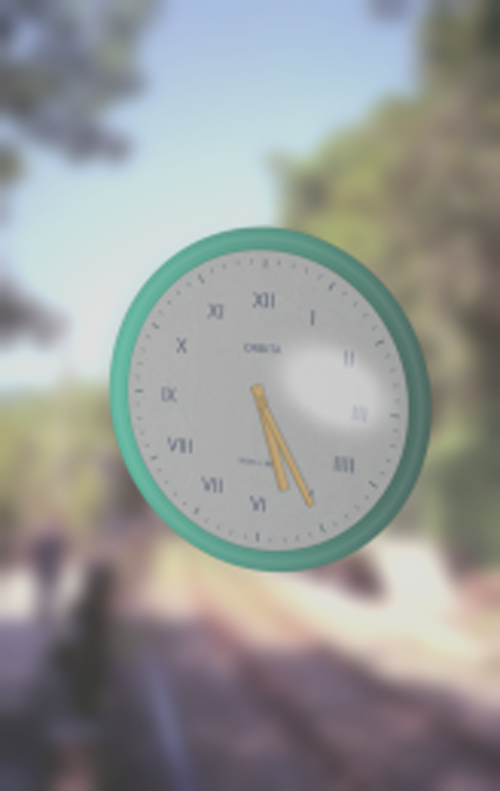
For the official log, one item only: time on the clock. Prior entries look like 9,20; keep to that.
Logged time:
5,25
